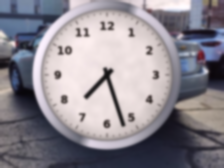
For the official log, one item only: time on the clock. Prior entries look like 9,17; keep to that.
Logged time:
7,27
